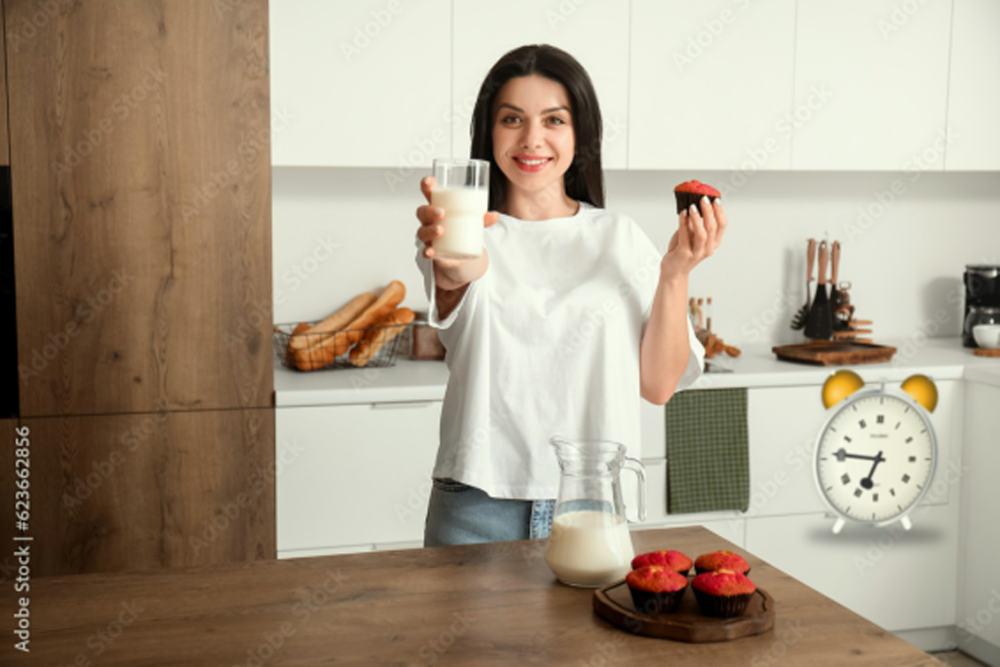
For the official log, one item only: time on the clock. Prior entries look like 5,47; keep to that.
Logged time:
6,46
